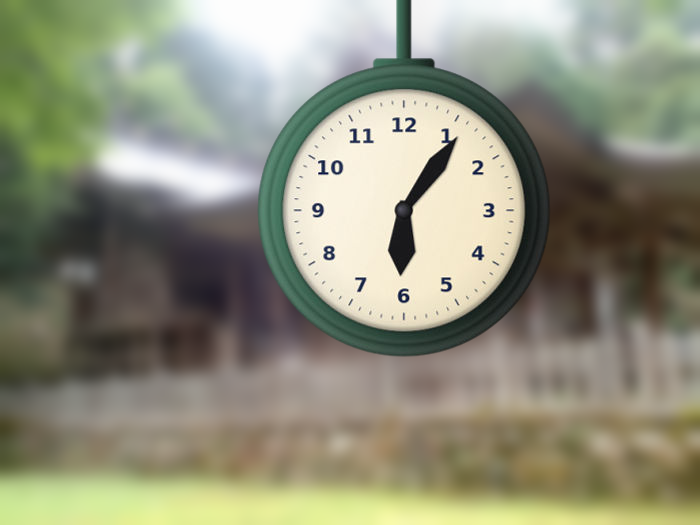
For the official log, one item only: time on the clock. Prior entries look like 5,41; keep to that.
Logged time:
6,06
